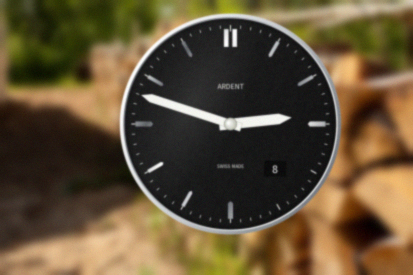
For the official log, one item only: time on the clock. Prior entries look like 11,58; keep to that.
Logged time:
2,48
